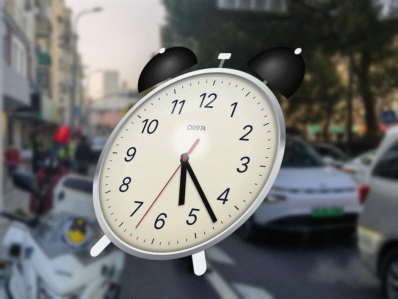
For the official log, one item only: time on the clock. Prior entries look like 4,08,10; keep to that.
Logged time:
5,22,33
